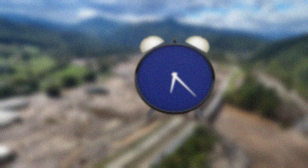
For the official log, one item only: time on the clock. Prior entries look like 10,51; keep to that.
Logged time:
6,23
